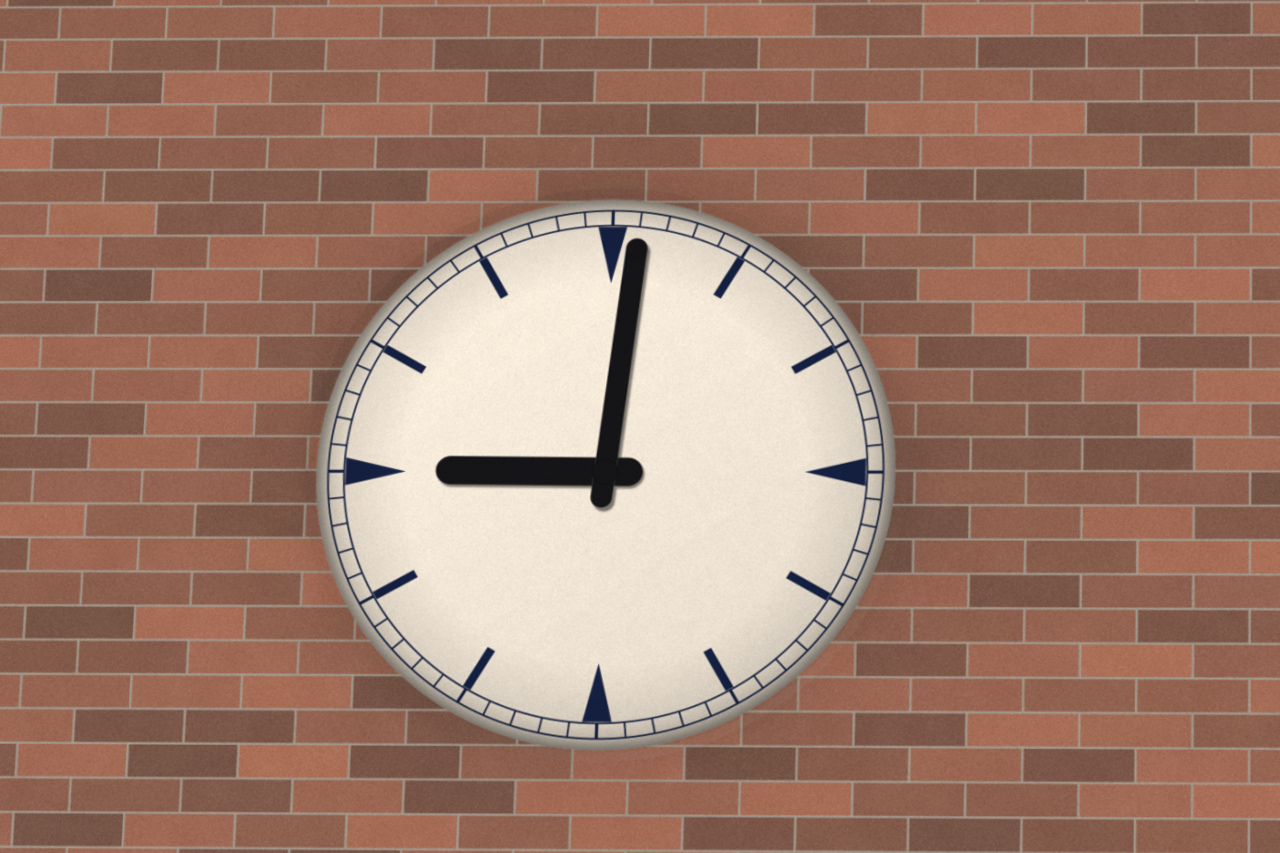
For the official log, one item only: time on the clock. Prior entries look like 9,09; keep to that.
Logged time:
9,01
